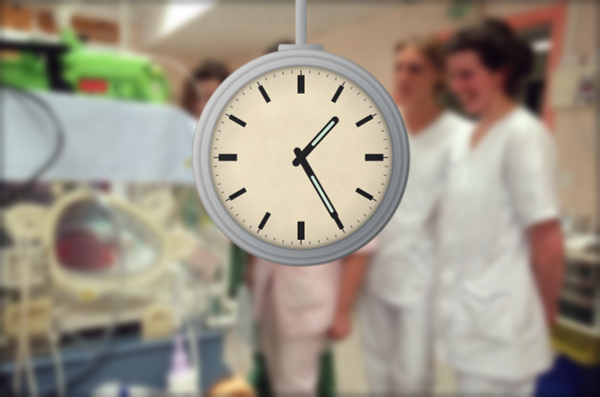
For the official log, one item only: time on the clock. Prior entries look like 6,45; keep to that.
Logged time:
1,25
